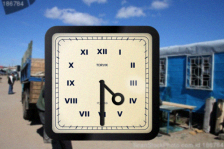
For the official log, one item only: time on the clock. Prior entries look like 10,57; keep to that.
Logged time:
4,30
